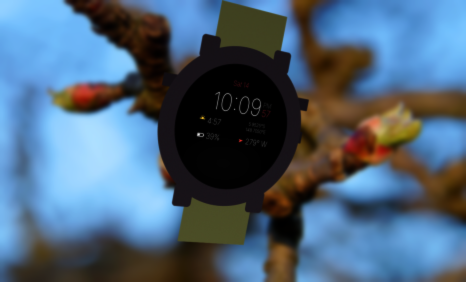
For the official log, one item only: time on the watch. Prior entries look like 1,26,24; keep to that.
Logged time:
10,09,57
